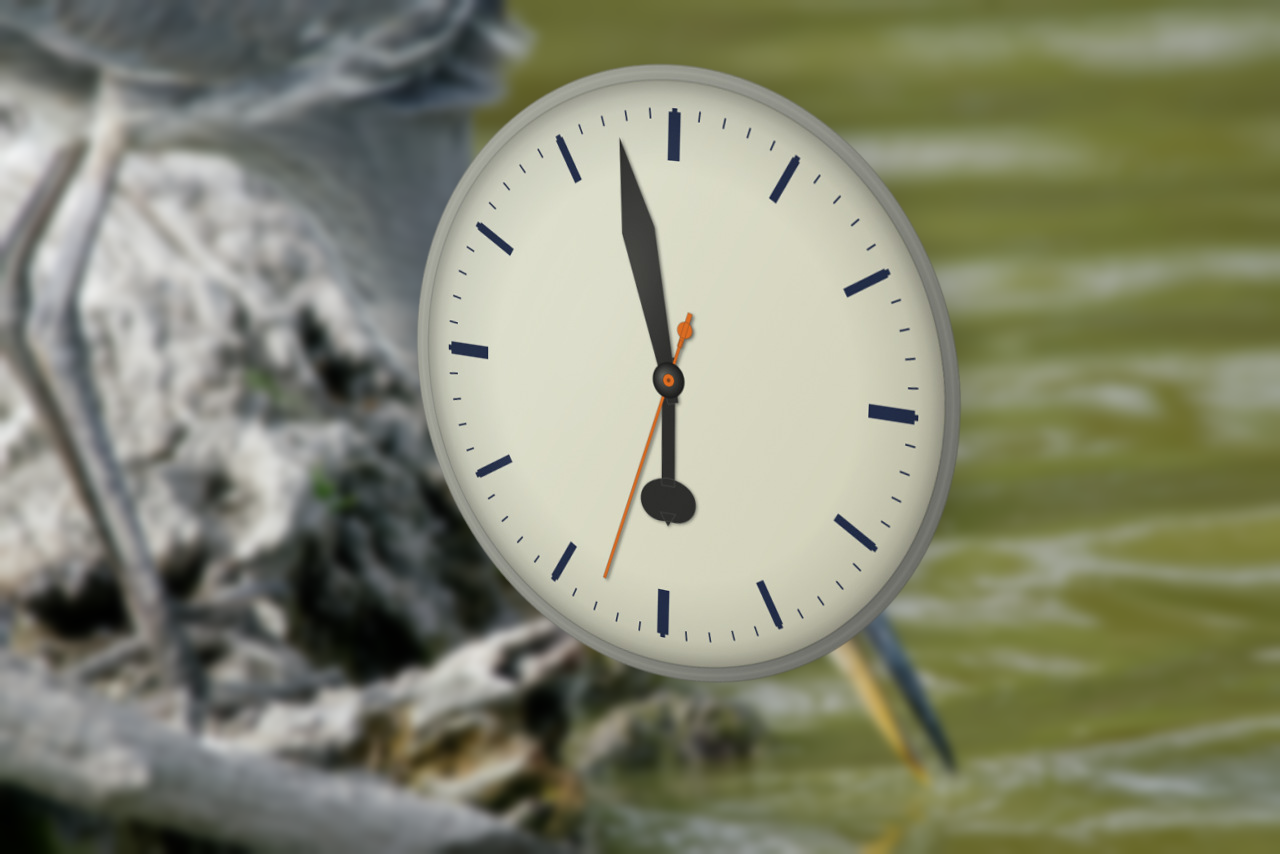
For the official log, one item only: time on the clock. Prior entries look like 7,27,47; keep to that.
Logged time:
5,57,33
